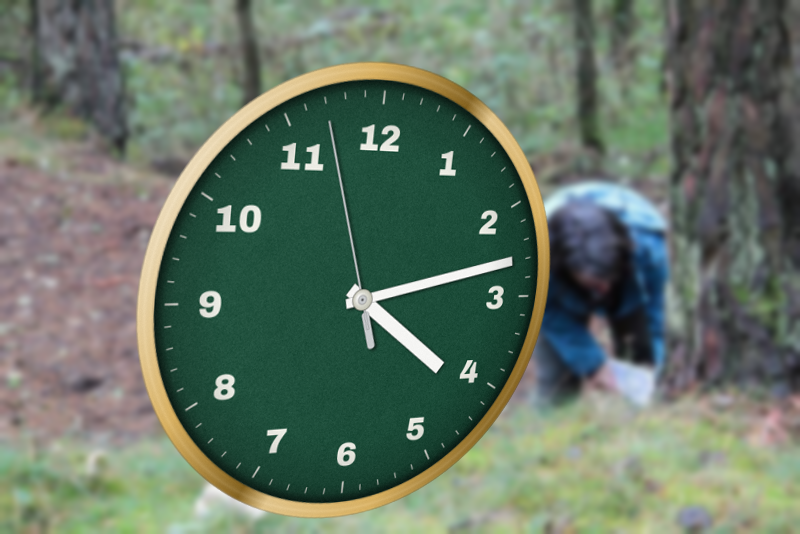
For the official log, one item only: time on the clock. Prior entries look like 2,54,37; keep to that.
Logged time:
4,12,57
